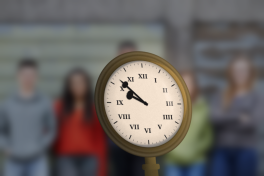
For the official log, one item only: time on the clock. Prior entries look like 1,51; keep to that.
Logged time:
9,52
